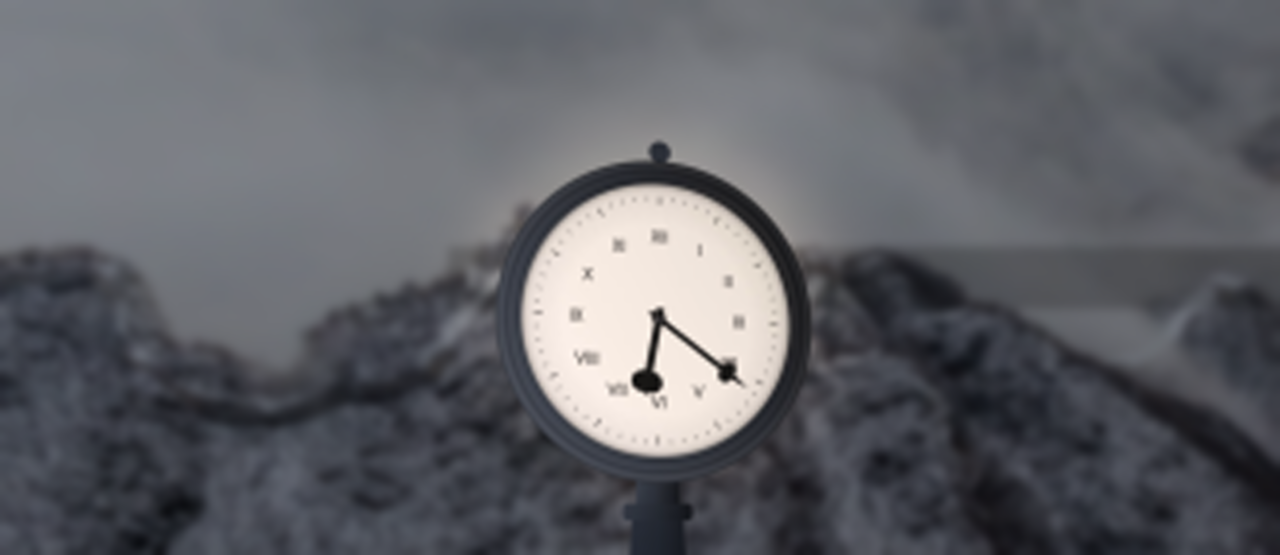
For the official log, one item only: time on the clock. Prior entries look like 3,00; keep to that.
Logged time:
6,21
